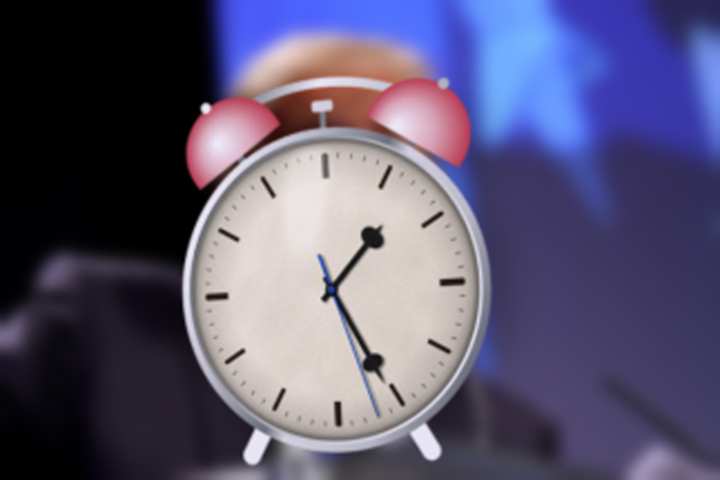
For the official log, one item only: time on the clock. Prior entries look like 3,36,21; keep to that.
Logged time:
1,25,27
